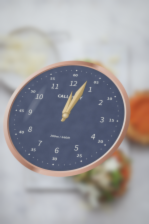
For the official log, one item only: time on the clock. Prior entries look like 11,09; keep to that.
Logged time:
12,03
